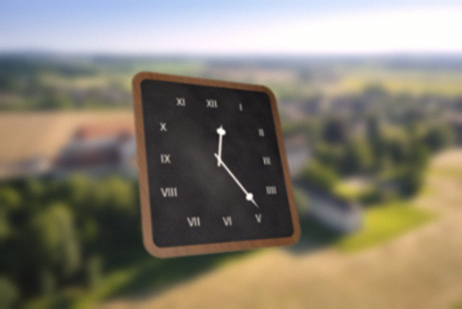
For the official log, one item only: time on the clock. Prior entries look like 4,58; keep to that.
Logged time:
12,24
